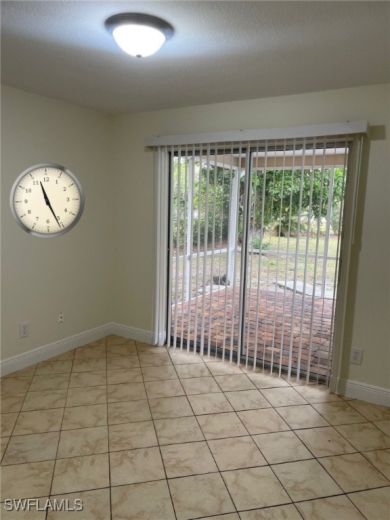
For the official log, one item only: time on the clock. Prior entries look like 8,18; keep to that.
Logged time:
11,26
